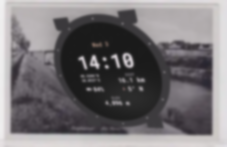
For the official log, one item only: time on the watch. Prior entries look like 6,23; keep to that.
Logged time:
14,10
